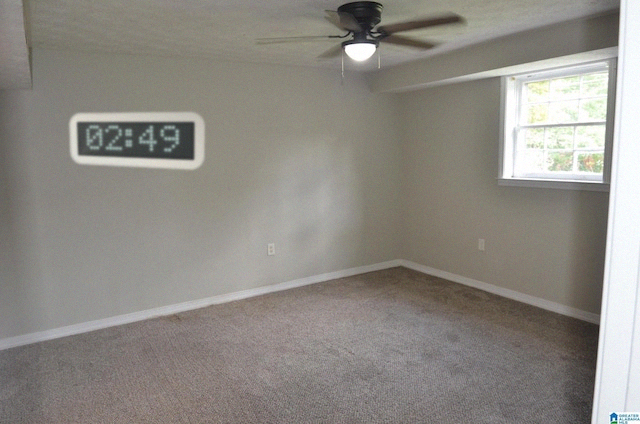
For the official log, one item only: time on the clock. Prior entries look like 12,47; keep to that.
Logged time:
2,49
